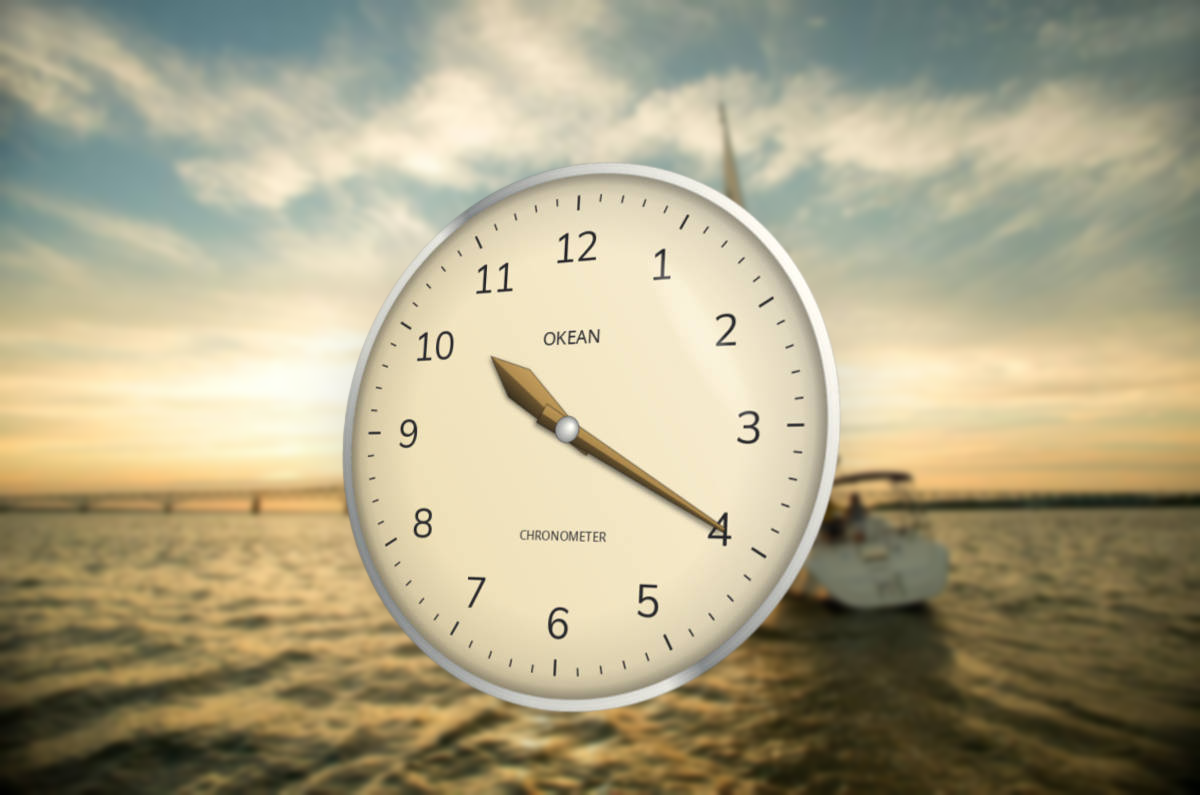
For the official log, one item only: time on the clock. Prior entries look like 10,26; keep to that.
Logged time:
10,20
